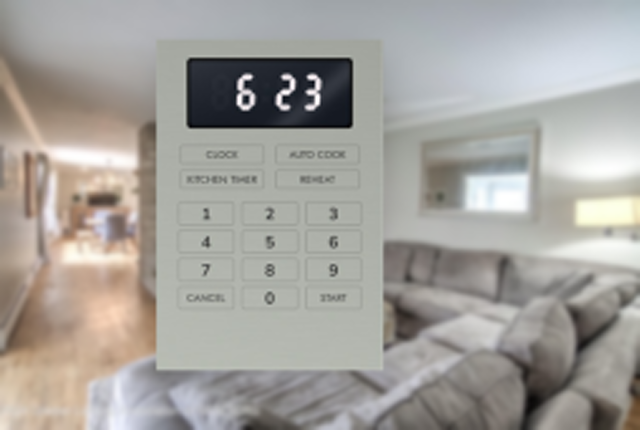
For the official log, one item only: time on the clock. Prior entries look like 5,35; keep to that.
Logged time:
6,23
